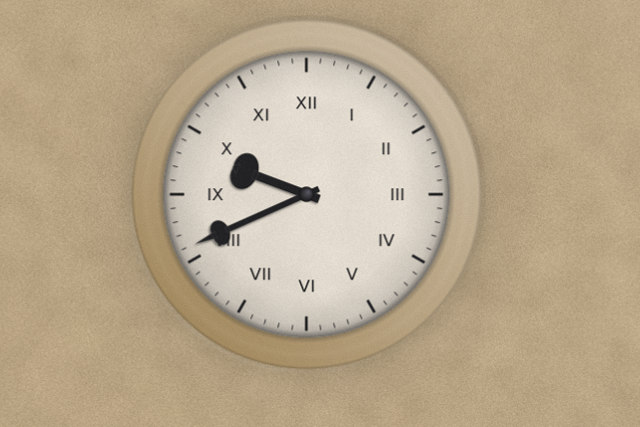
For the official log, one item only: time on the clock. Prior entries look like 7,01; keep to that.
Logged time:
9,41
